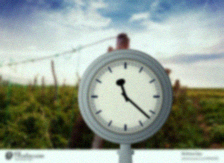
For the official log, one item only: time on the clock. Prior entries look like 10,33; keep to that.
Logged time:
11,22
